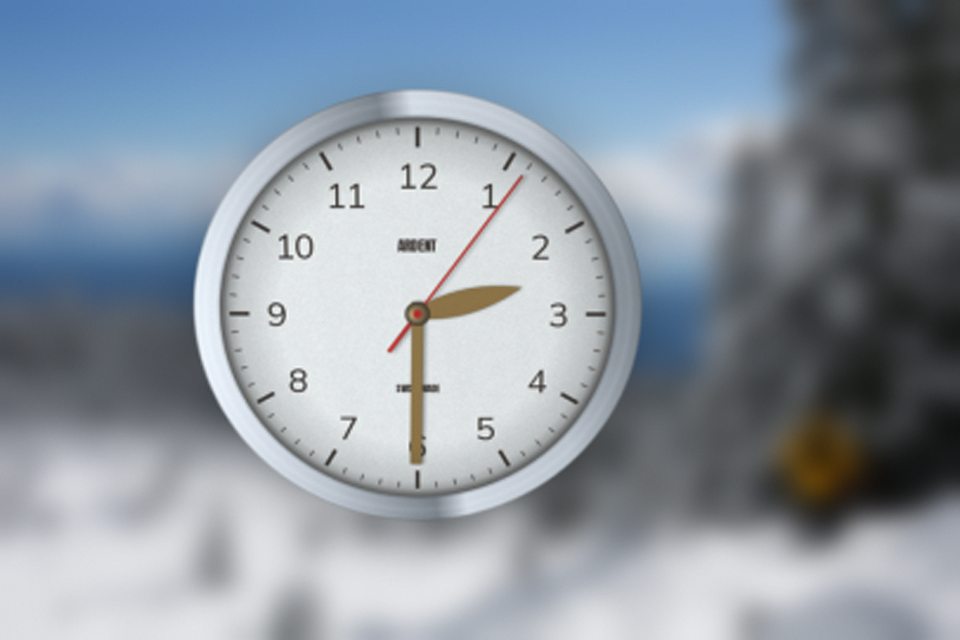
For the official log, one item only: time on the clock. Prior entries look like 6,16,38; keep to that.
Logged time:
2,30,06
